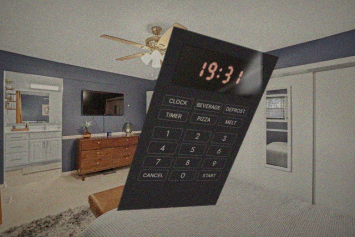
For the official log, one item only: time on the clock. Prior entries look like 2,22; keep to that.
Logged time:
19,31
